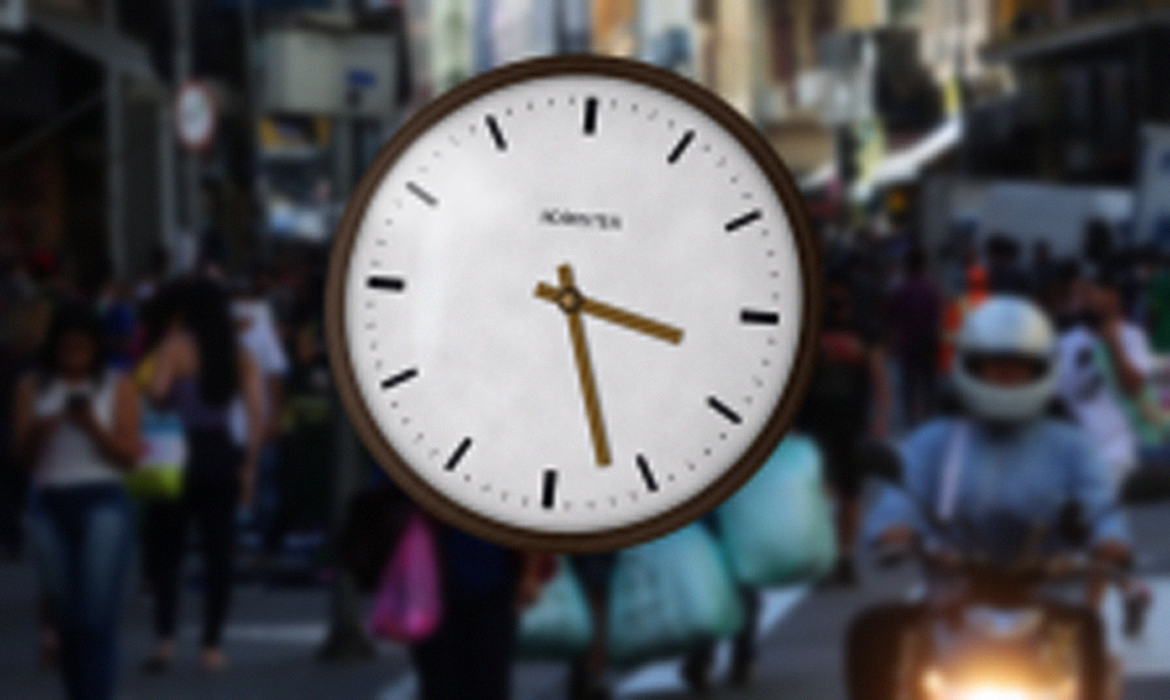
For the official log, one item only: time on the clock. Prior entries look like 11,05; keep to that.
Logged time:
3,27
